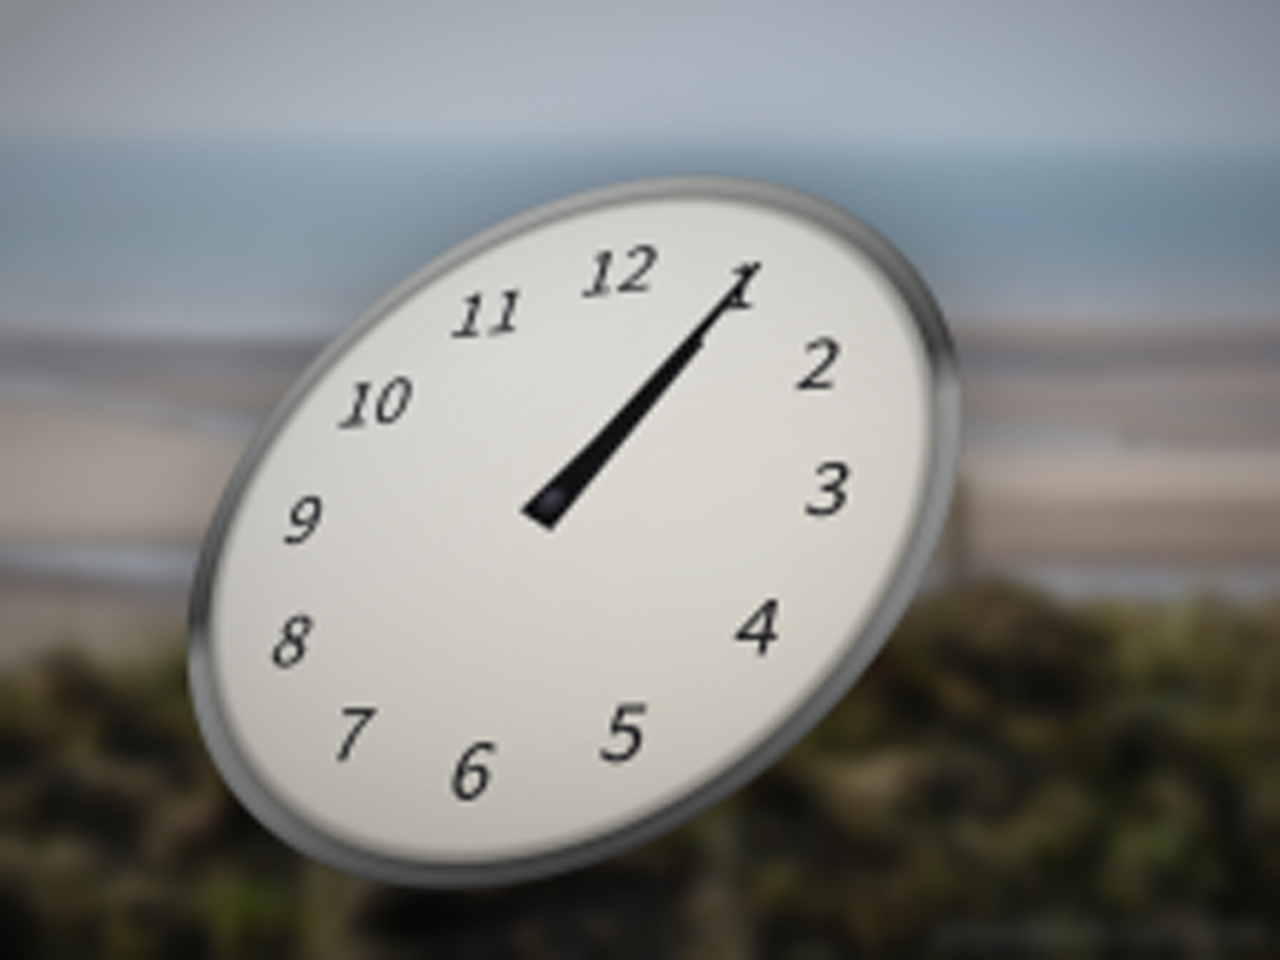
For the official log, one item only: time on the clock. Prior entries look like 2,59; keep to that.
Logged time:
1,05
